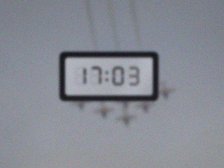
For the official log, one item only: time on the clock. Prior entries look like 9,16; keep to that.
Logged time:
17,03
